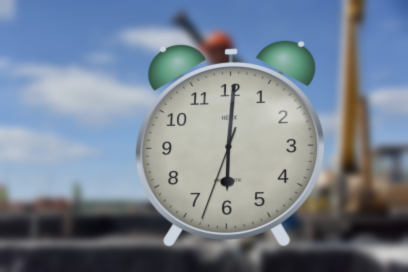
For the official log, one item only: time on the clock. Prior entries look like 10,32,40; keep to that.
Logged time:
6,00,33
